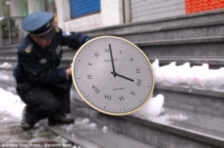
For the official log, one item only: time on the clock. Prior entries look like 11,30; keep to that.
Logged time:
4,01
